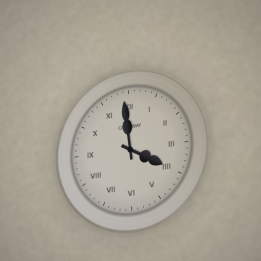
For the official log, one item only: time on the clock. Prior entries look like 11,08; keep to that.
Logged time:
3,59
